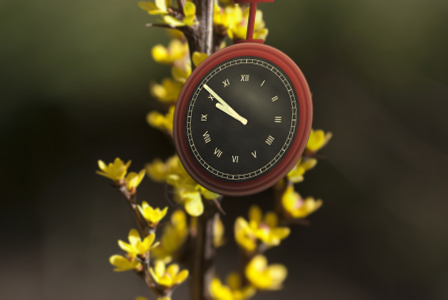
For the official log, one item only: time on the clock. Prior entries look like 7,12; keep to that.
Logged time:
9,51
